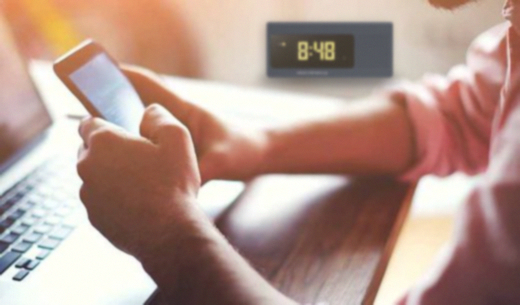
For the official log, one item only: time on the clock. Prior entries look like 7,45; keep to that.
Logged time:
8,48
